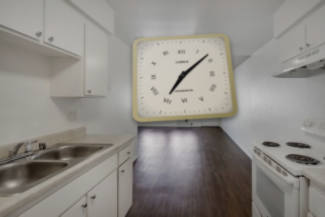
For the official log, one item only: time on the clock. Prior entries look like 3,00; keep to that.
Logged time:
7,08
